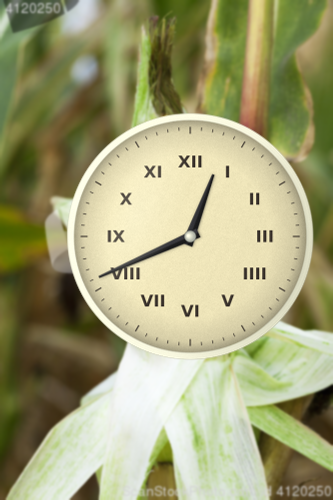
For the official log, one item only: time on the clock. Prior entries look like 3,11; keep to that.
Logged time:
12,41
